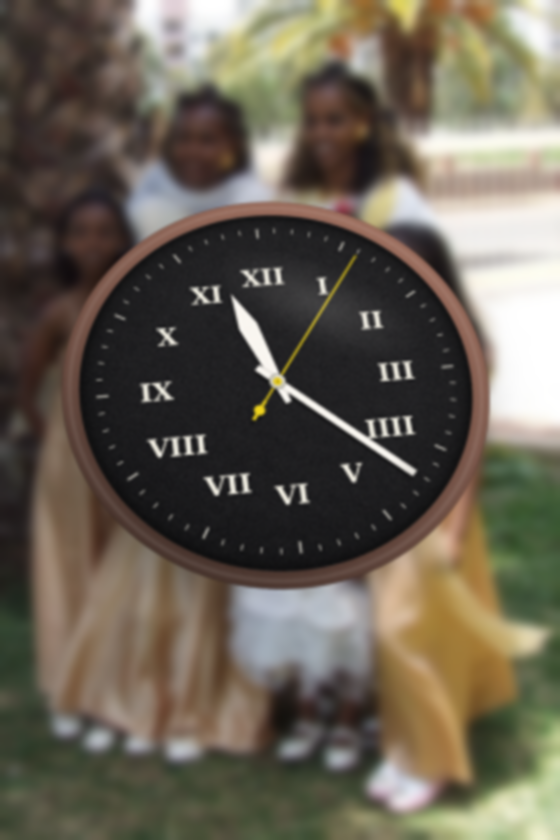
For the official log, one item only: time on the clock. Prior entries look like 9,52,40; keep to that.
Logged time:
11,22,06
